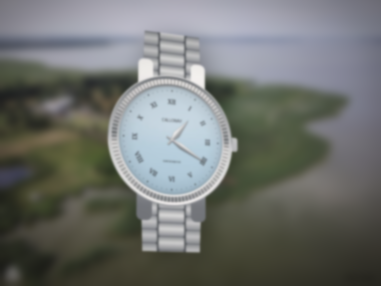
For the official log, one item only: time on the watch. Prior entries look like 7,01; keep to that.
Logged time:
1,20
